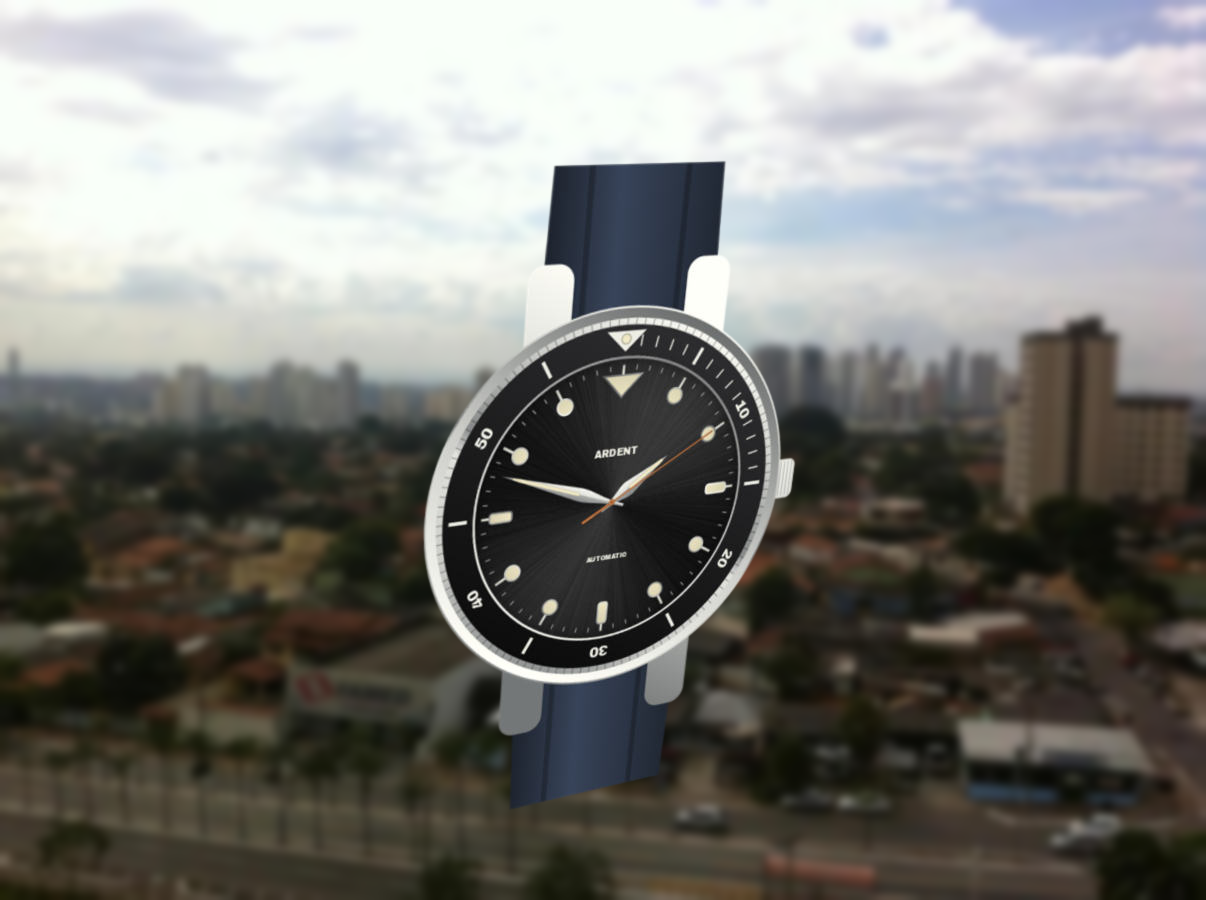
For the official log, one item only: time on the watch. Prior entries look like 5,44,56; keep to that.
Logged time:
1,48,10
